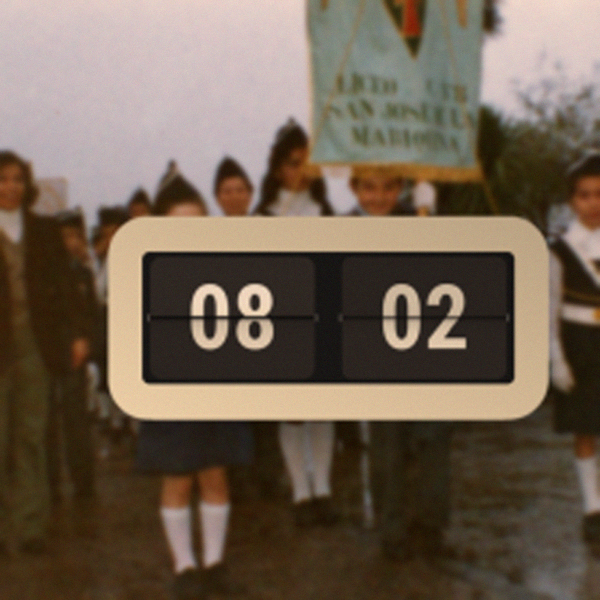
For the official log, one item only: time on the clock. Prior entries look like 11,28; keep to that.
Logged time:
8,02
